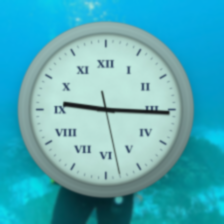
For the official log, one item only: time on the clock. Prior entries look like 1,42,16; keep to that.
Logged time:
9,15,28
